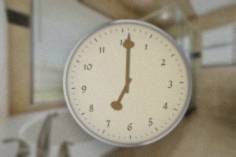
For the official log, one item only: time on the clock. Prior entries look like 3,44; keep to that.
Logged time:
7,01
